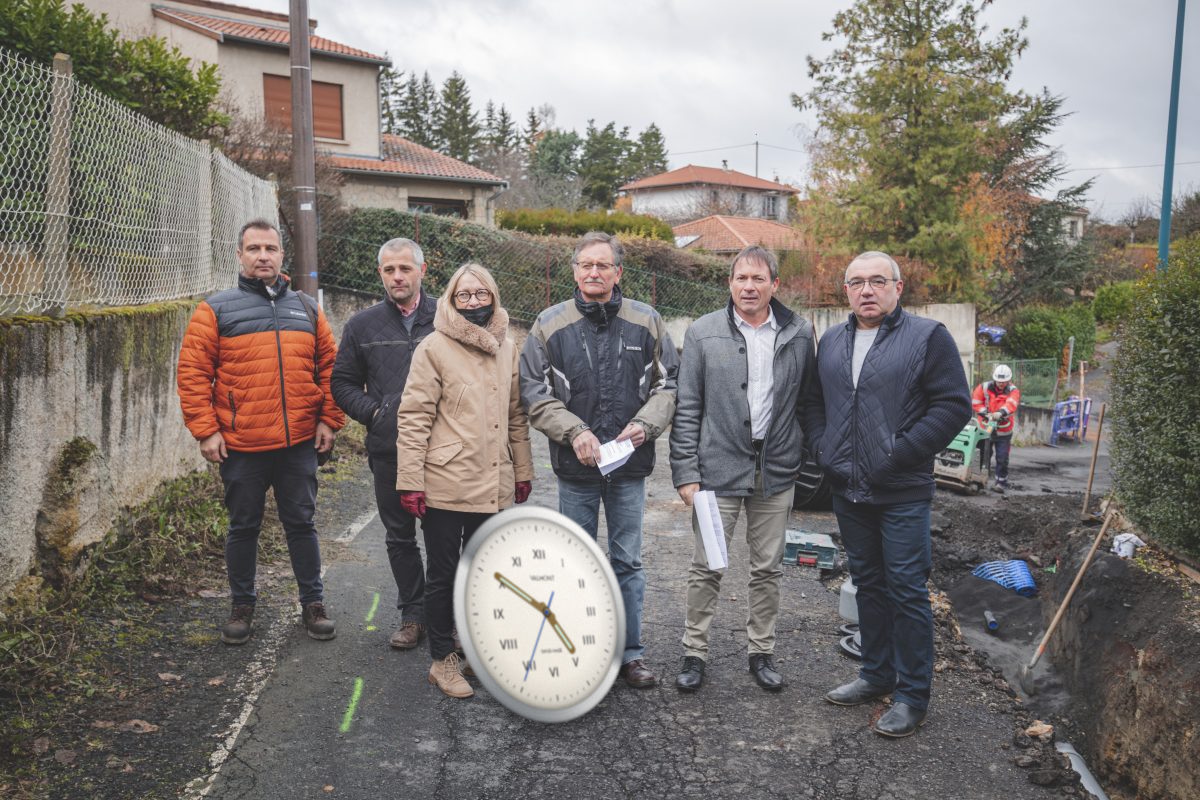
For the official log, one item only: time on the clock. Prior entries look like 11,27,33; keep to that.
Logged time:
4,50,35
